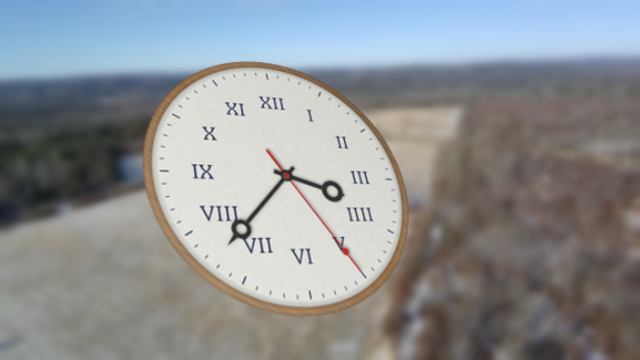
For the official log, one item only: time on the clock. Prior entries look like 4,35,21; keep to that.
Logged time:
3,37,25
